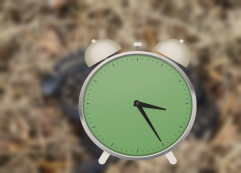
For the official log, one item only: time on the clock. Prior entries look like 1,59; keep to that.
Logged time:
3,25
